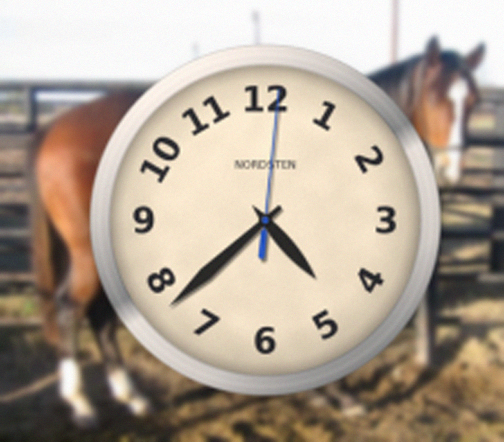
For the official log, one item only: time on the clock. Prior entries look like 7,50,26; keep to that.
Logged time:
4,38,01
